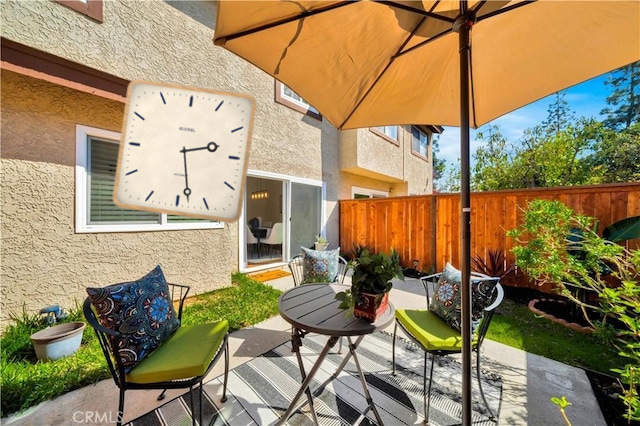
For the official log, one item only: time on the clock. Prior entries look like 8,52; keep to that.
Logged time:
2,28
